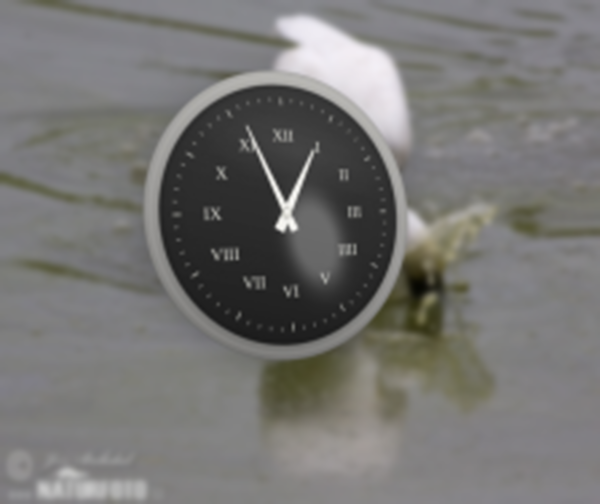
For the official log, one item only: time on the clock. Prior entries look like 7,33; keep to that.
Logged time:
12,56
